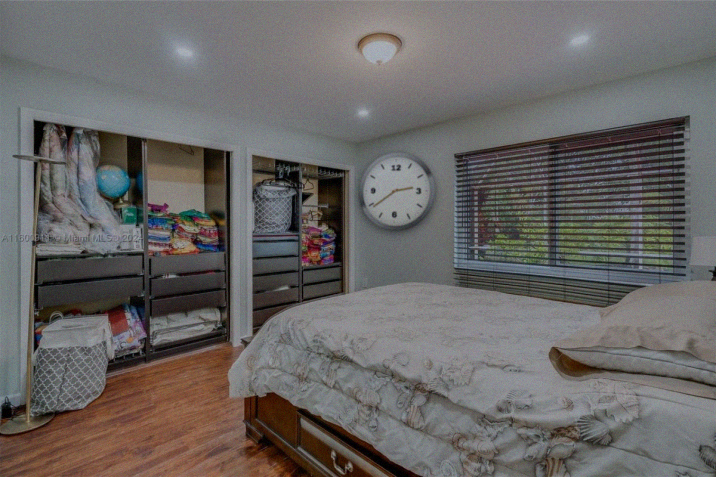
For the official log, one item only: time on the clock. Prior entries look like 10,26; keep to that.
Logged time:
2,39
